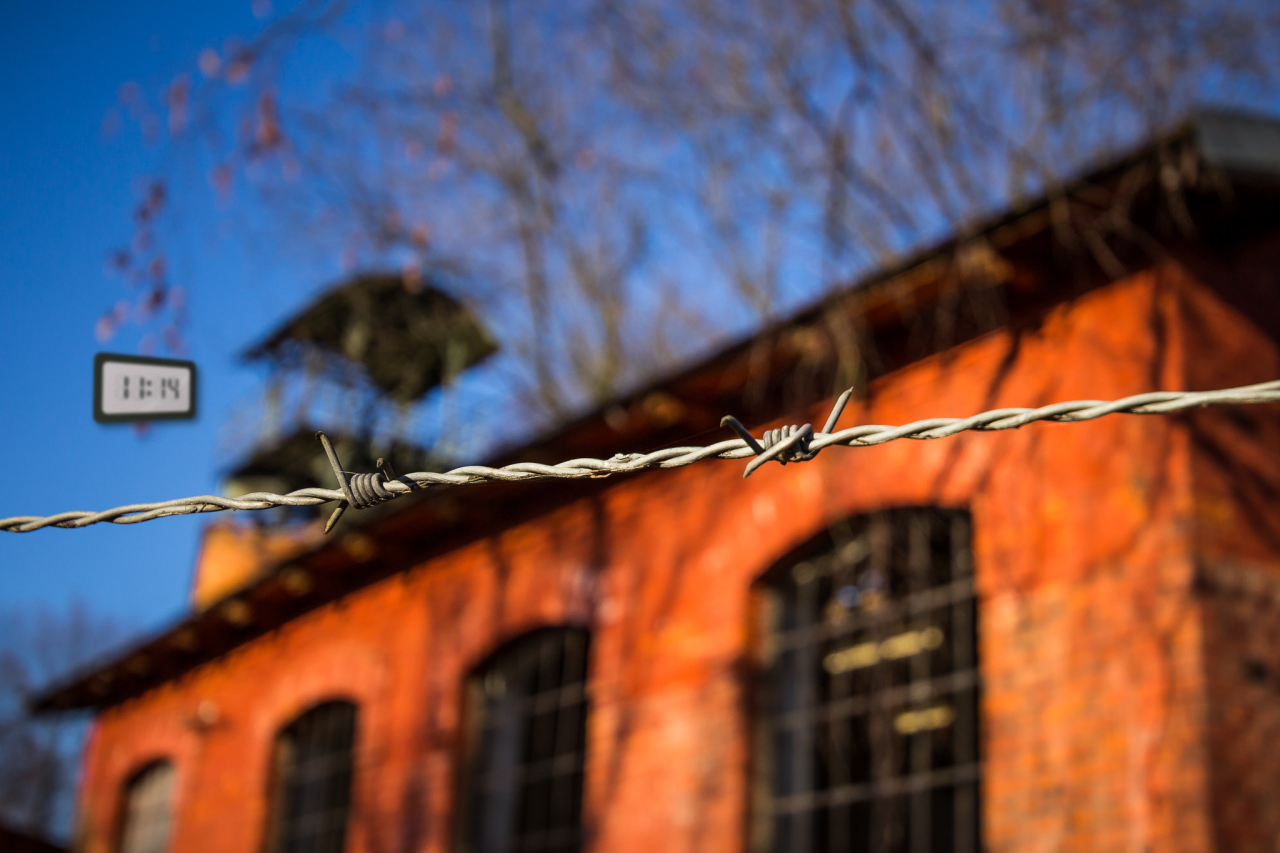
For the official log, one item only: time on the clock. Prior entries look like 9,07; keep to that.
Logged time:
11,14
